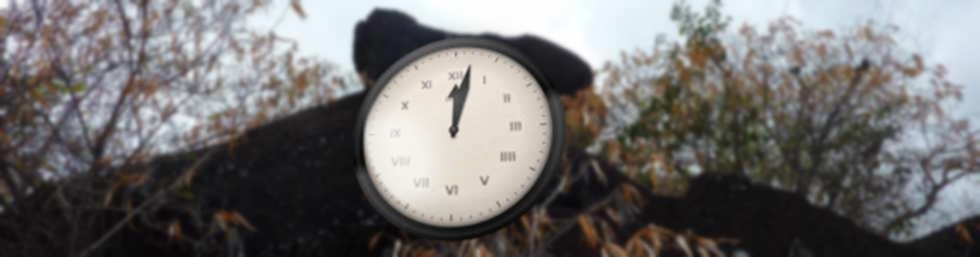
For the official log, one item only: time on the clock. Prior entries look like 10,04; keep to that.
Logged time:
12,02
